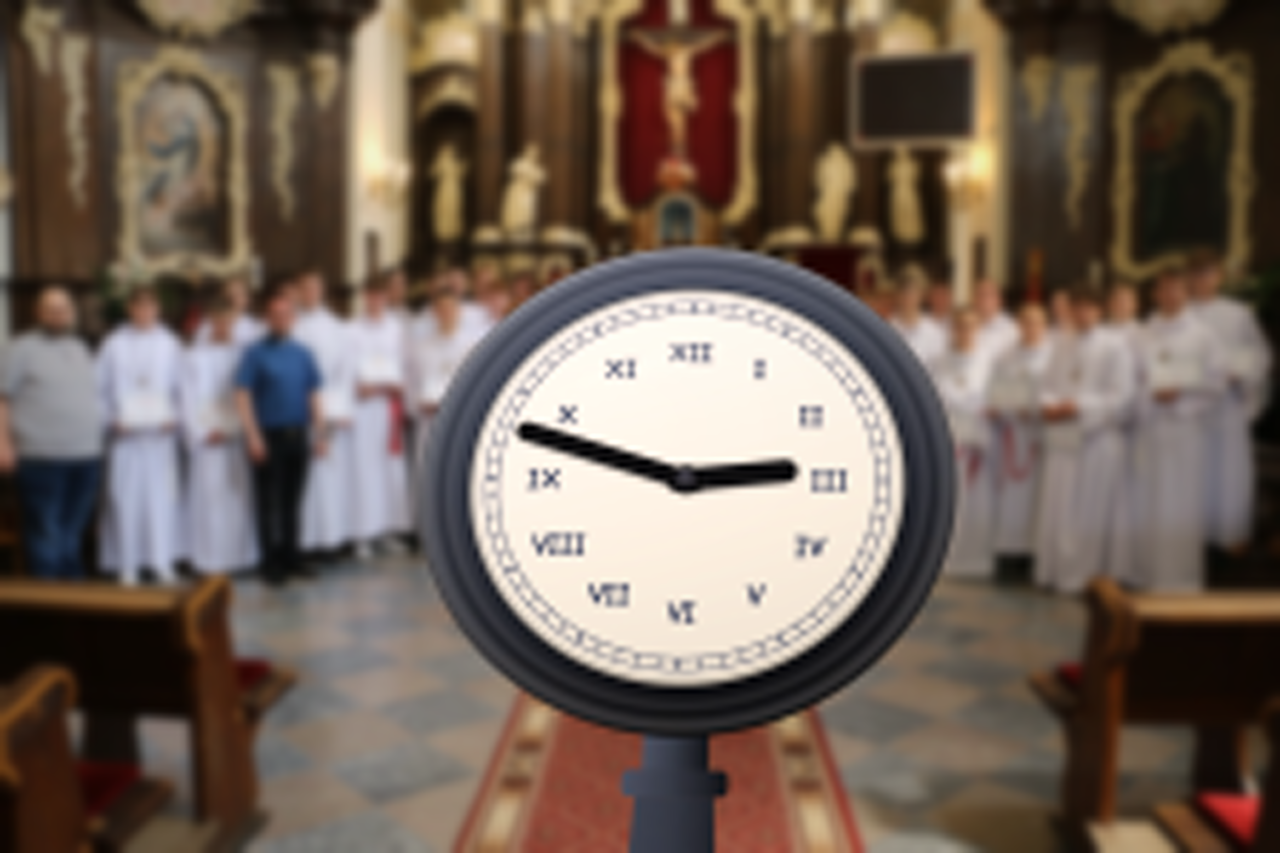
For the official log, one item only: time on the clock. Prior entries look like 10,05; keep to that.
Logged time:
2,48
